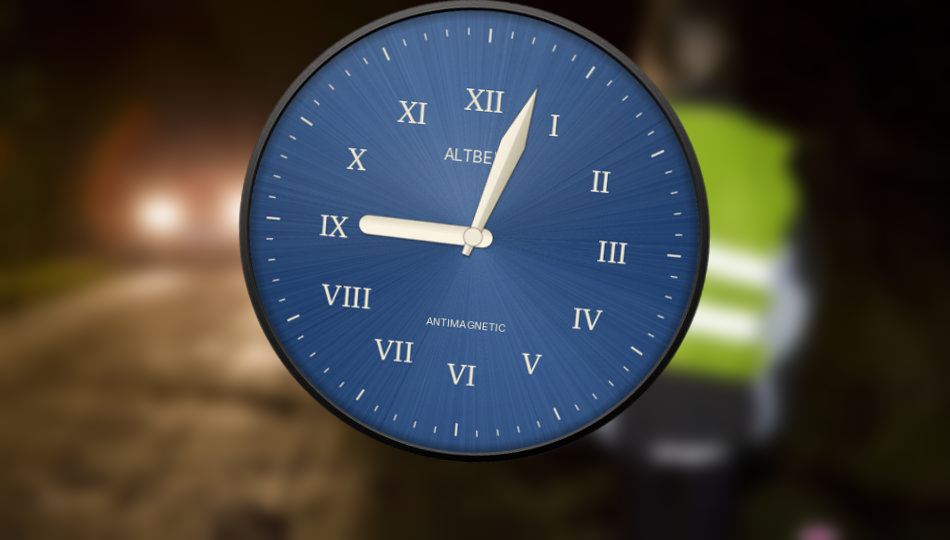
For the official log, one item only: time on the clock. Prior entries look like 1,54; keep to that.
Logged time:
9,03
